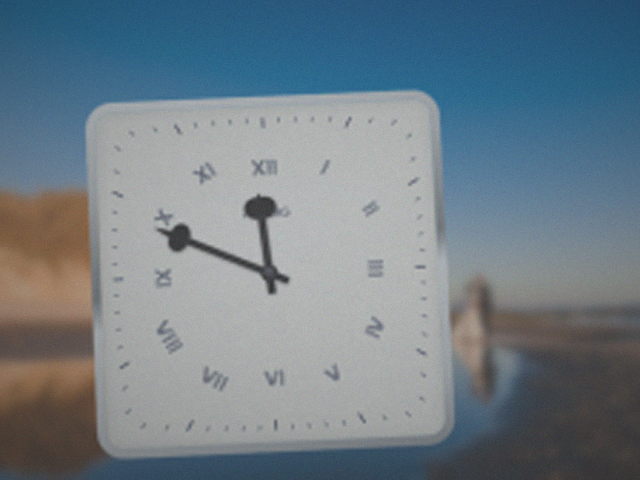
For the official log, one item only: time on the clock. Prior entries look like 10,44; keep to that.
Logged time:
11,49
